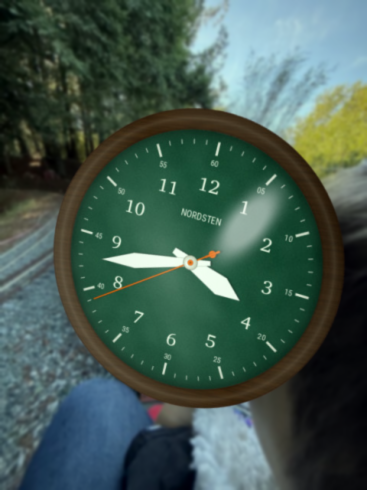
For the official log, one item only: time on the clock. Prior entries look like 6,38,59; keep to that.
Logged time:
3,42,39
